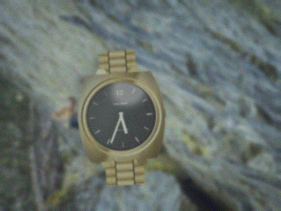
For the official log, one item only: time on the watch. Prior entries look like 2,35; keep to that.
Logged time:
5,34
